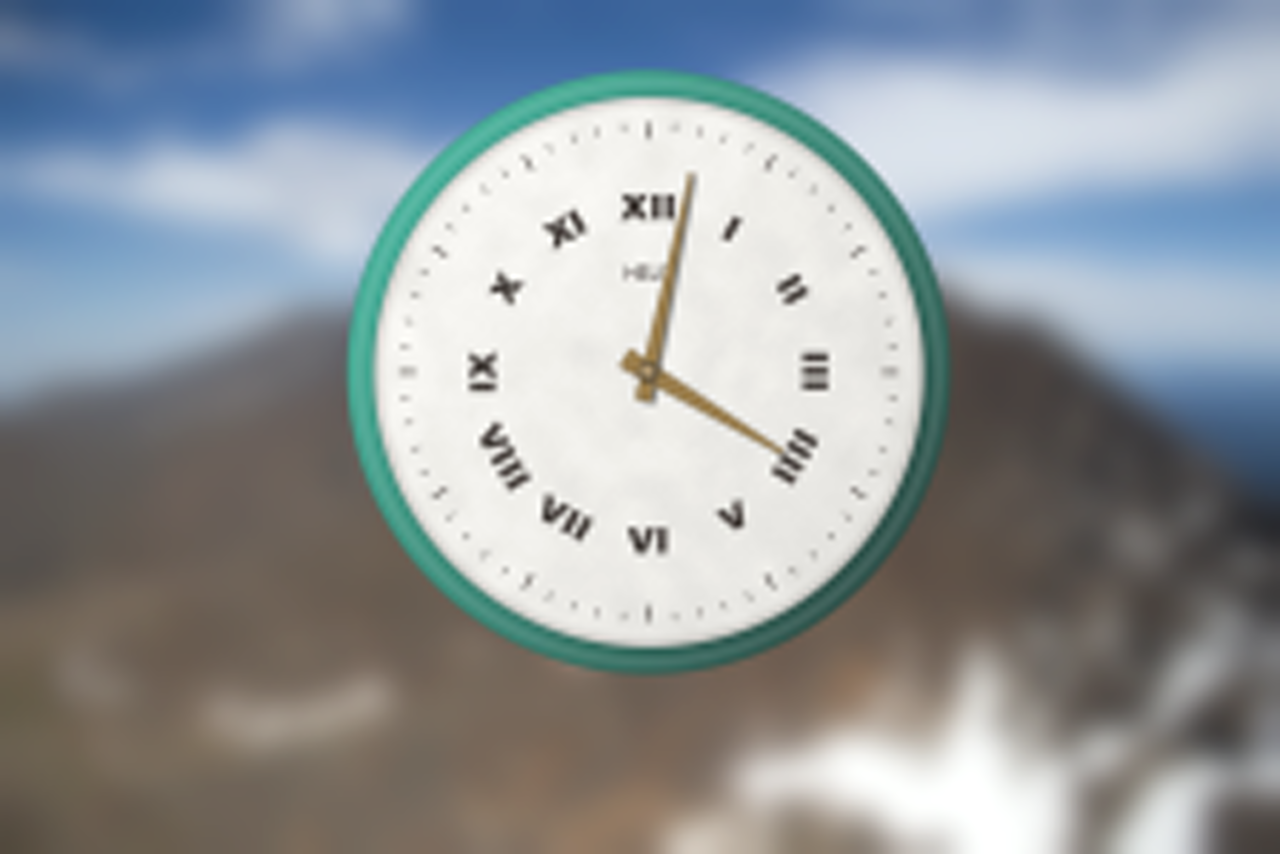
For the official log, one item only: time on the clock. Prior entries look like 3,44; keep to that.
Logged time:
4,02
